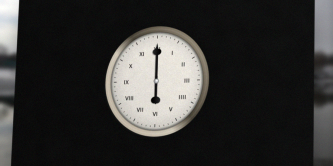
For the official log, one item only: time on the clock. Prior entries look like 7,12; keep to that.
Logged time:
6,00
